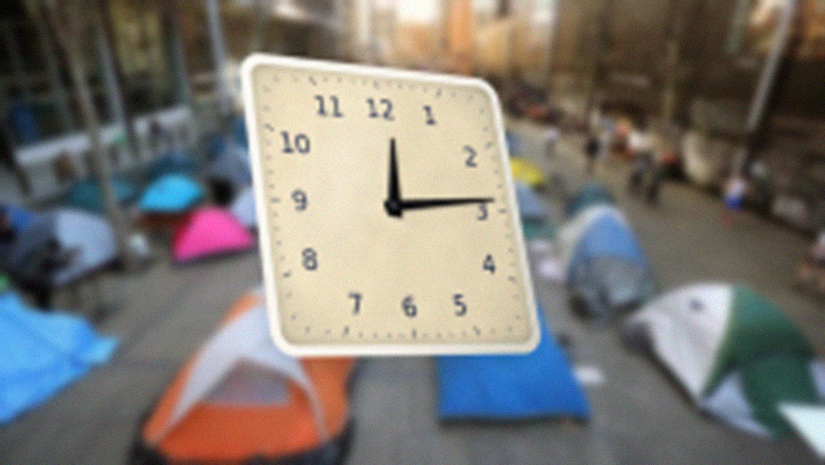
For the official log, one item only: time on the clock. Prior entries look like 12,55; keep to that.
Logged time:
12,14
